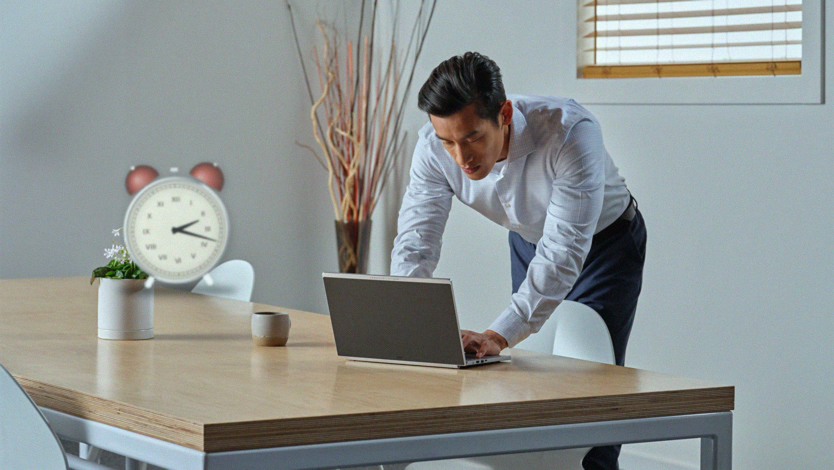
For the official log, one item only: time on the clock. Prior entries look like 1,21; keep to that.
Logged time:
2,18
